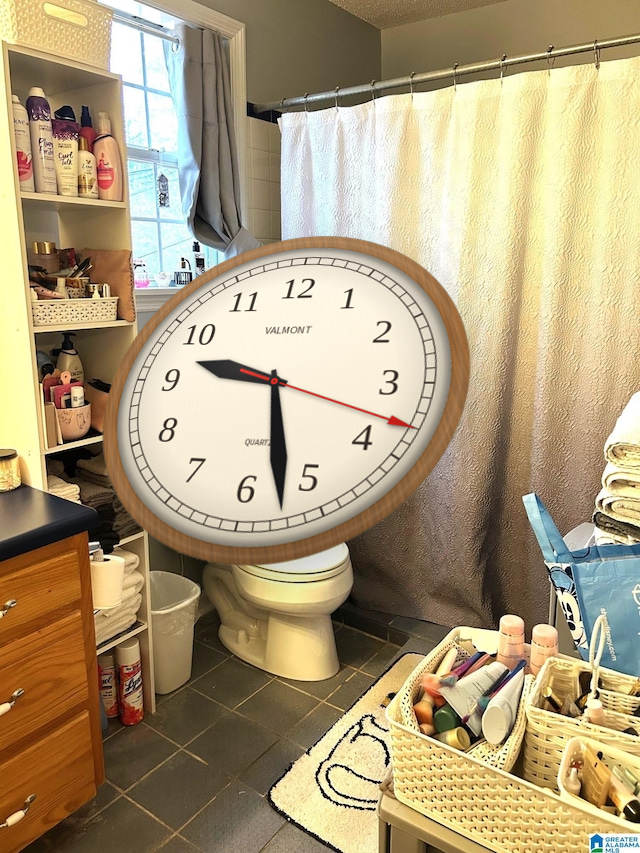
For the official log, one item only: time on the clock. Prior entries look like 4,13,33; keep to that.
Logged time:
9,27,18
